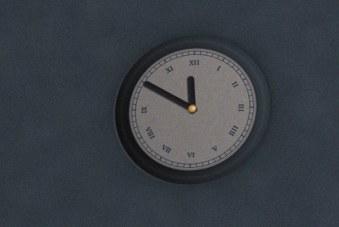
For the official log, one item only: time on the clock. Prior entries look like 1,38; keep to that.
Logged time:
11,50
